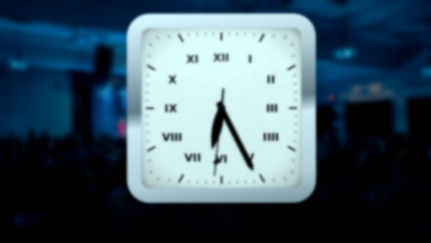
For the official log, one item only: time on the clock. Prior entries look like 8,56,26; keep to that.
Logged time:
6,25,31
